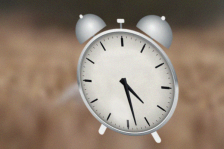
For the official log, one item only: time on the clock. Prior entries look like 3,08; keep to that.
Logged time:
4,28
